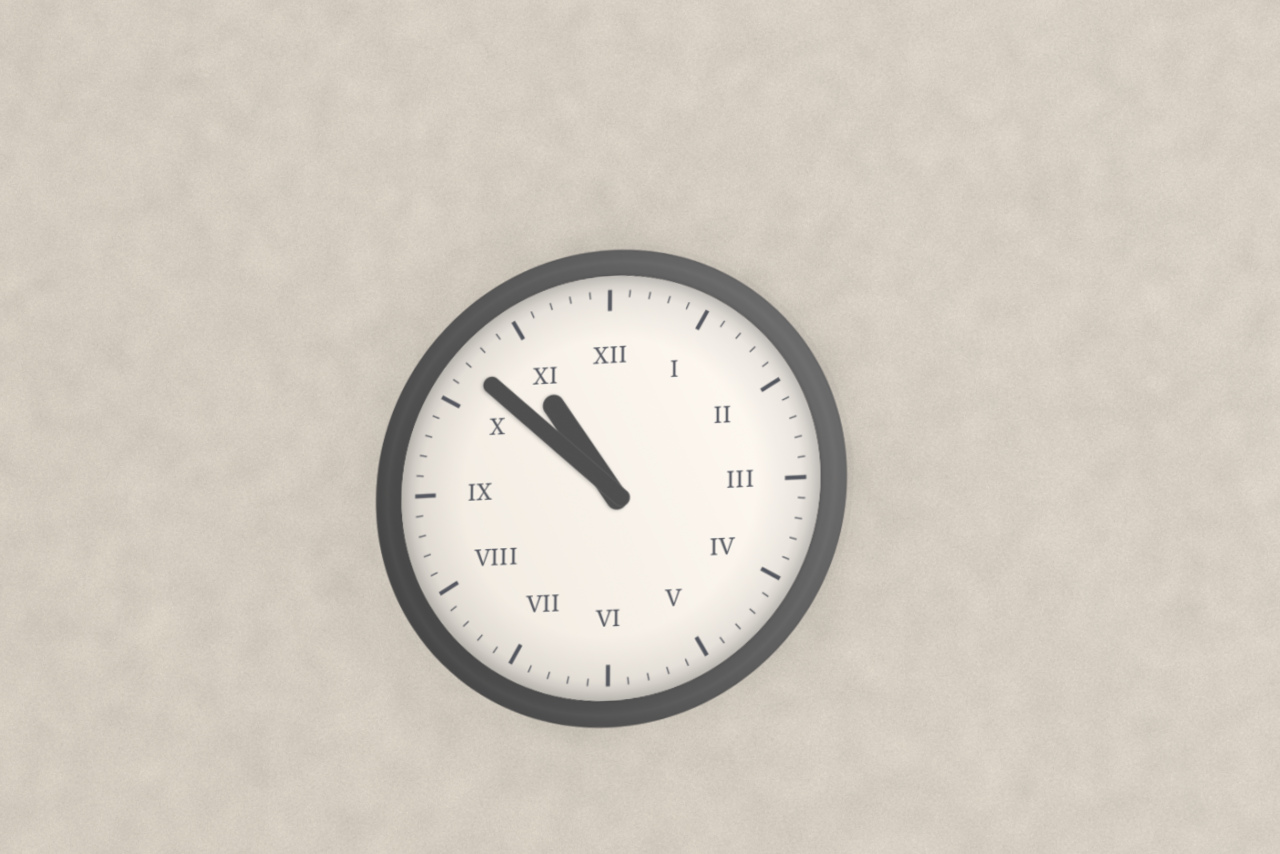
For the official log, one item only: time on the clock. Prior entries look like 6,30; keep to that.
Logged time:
10,52
